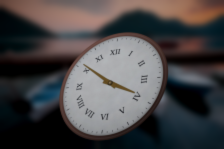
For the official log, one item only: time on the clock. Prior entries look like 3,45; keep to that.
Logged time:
3,51
